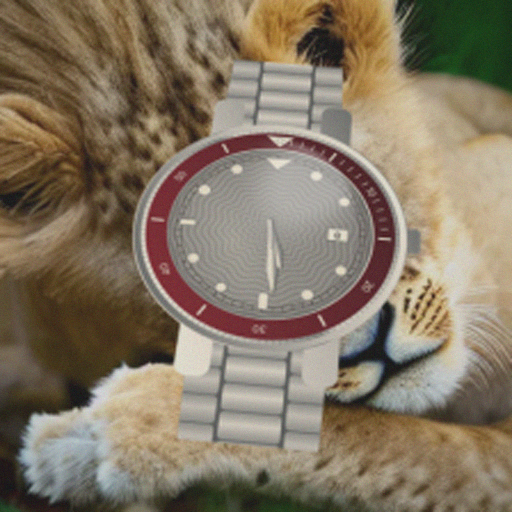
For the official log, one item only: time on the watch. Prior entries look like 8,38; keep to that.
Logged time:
5,29
